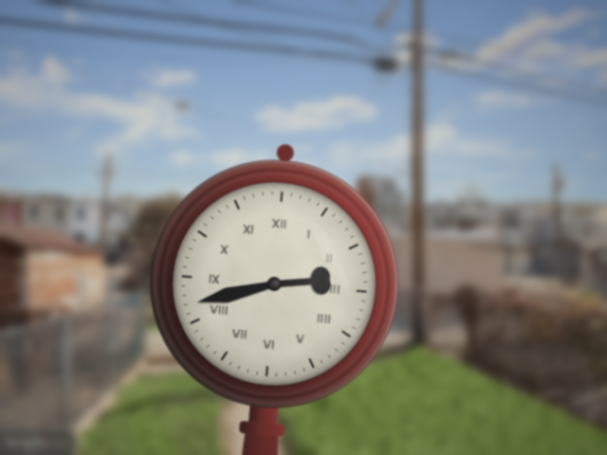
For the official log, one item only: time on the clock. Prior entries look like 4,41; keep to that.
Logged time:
2,42
